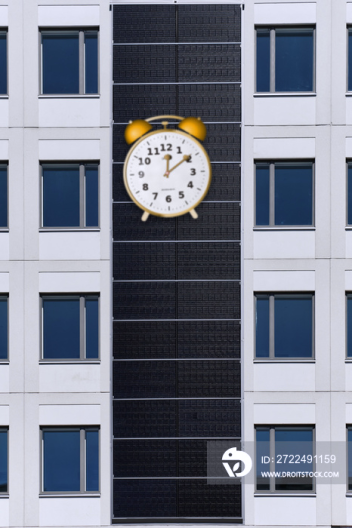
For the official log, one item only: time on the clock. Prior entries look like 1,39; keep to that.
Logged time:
12,09
